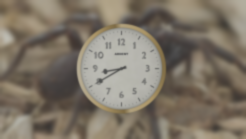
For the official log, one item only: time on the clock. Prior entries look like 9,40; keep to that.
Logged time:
8,40
